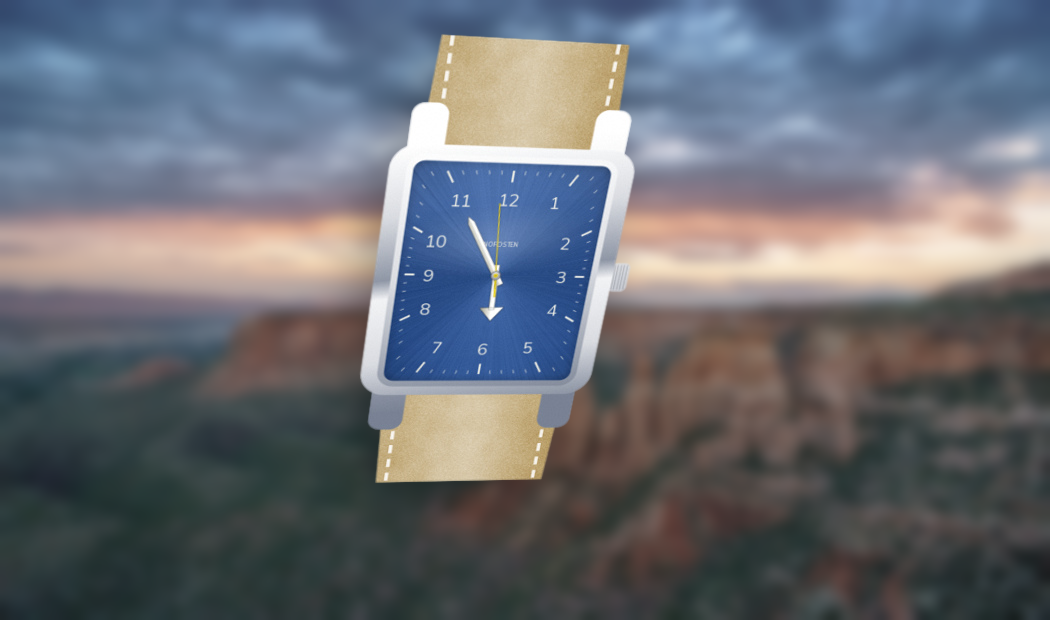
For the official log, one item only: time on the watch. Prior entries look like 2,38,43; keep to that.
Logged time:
5,54,59
